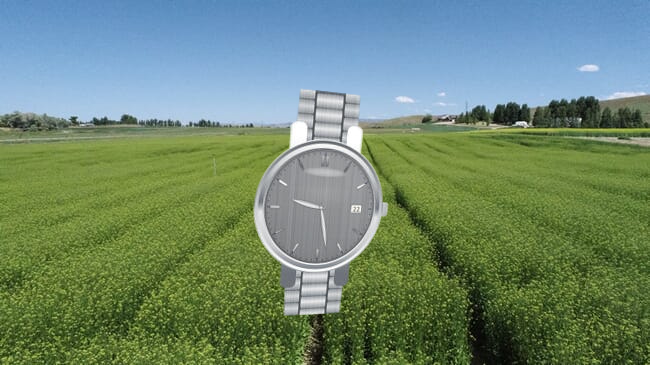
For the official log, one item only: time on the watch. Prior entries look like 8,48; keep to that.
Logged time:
9,28
